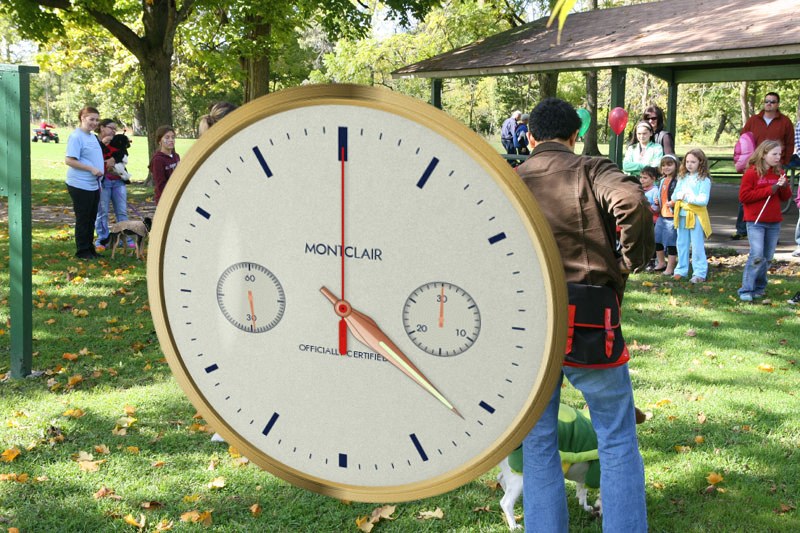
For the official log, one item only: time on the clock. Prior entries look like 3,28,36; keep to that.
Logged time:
4,21,29
